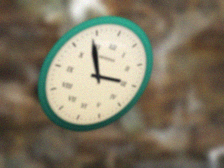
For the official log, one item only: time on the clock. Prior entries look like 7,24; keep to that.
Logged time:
2,54
